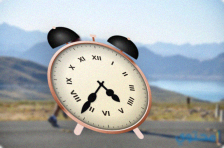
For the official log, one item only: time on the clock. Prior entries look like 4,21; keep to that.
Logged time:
4,36
